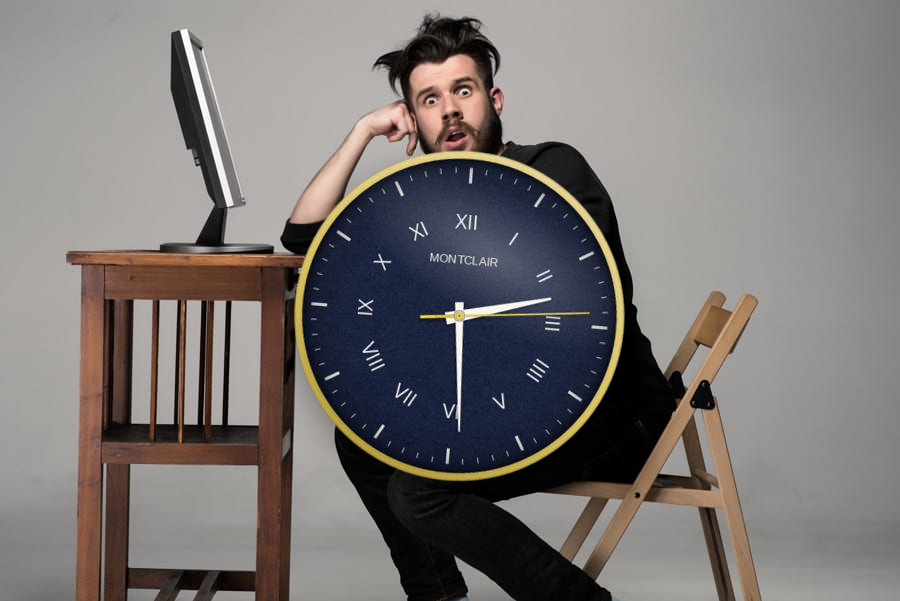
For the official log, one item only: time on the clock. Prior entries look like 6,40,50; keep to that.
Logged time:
2,29,14
